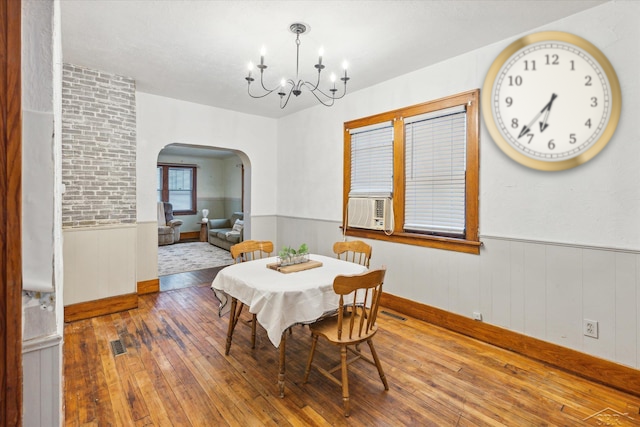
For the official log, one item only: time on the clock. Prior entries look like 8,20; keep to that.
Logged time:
6,37
